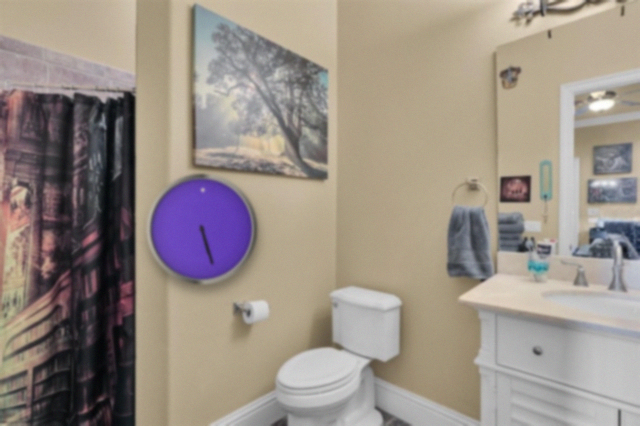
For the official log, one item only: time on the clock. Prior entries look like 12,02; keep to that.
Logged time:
5,27
